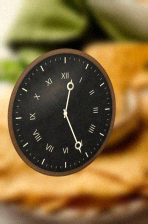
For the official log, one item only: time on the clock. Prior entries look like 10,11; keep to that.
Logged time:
12,26
